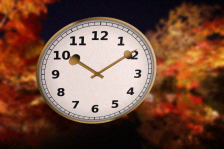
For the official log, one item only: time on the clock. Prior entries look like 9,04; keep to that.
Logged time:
10,09
